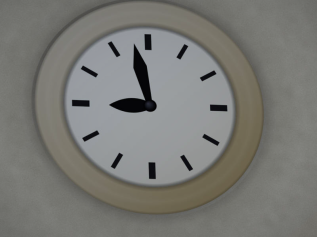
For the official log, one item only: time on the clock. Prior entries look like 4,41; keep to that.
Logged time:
8,58
